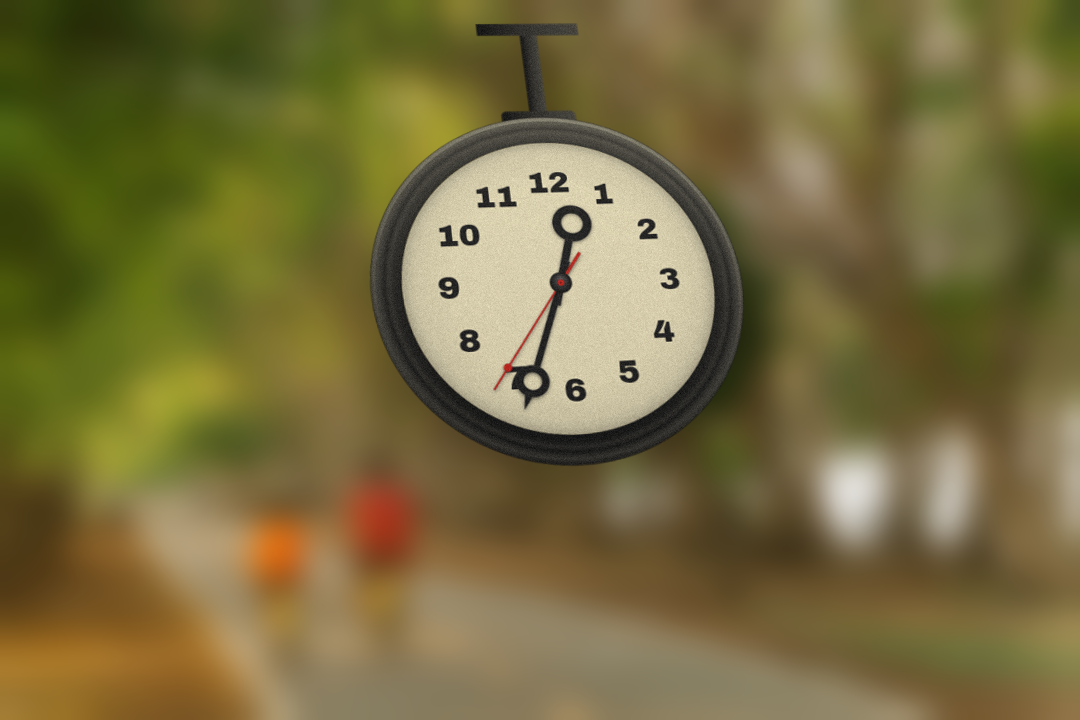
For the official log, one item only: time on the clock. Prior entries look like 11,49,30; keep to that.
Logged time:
12,33,36
